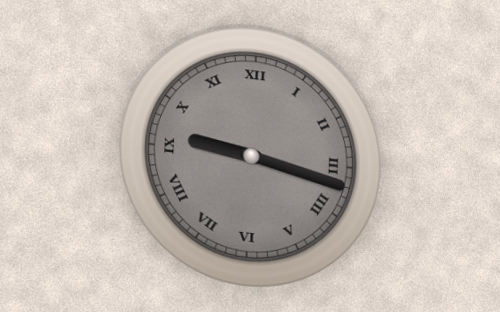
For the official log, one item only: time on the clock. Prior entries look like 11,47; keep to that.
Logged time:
9,17
